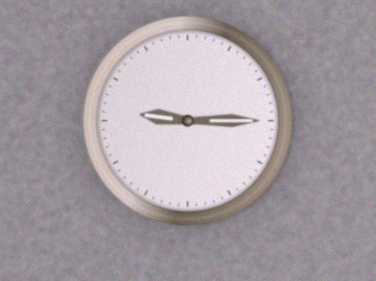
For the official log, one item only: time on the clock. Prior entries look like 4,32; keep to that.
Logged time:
9,15
